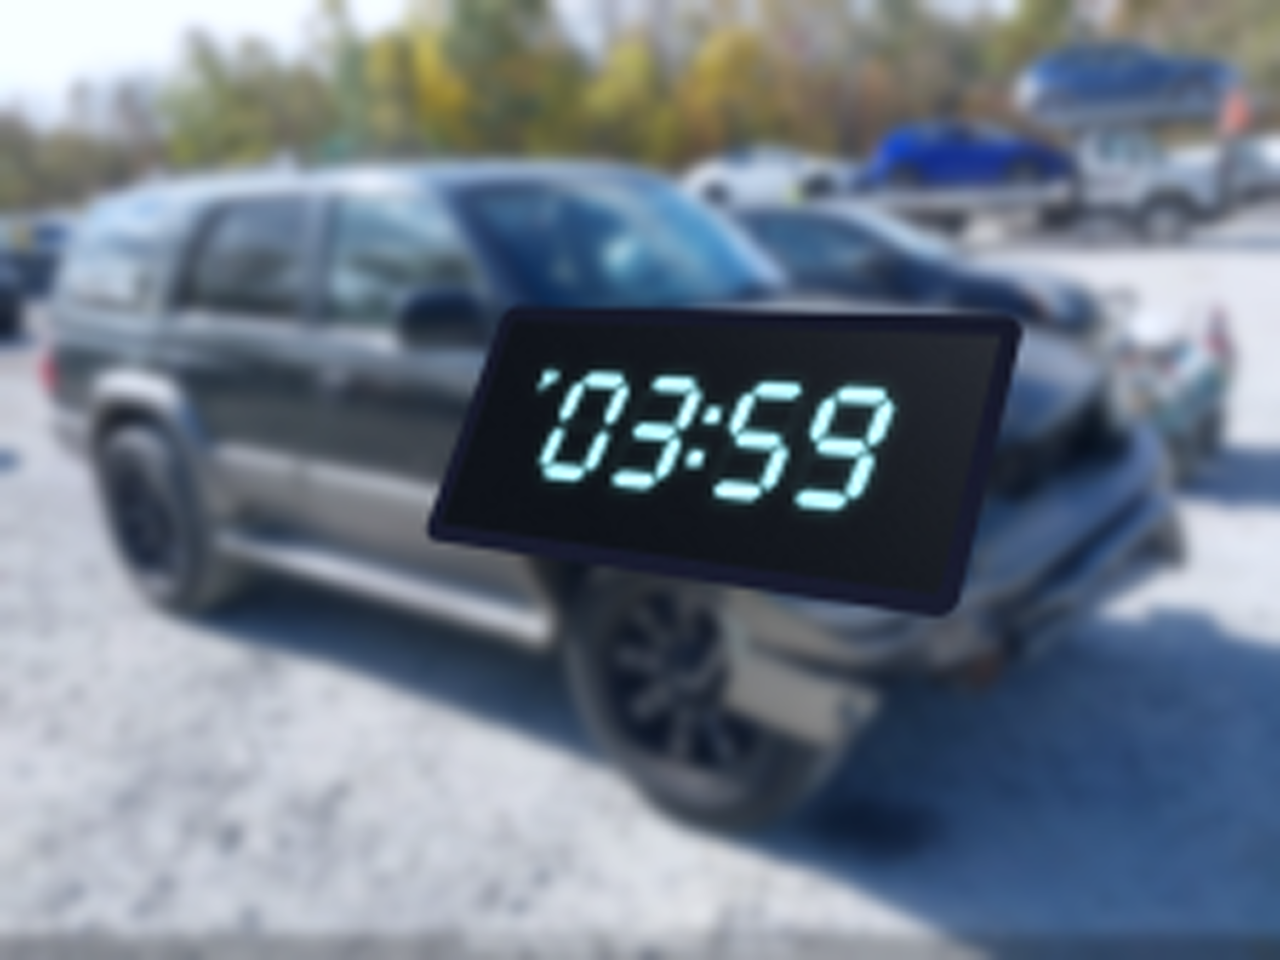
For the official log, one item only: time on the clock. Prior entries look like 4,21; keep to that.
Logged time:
3,59
